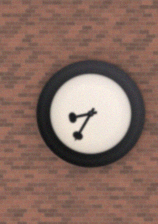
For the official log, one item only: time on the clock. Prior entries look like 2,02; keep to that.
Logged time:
8,35
